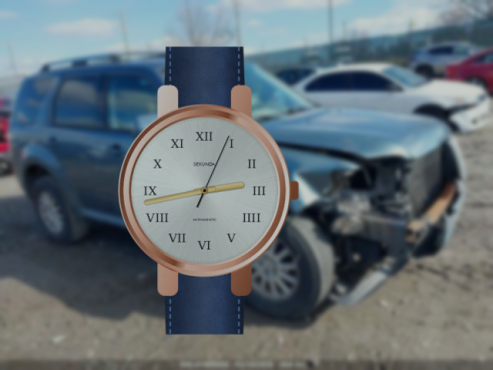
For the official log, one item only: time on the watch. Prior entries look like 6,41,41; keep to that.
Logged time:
2,43,04
